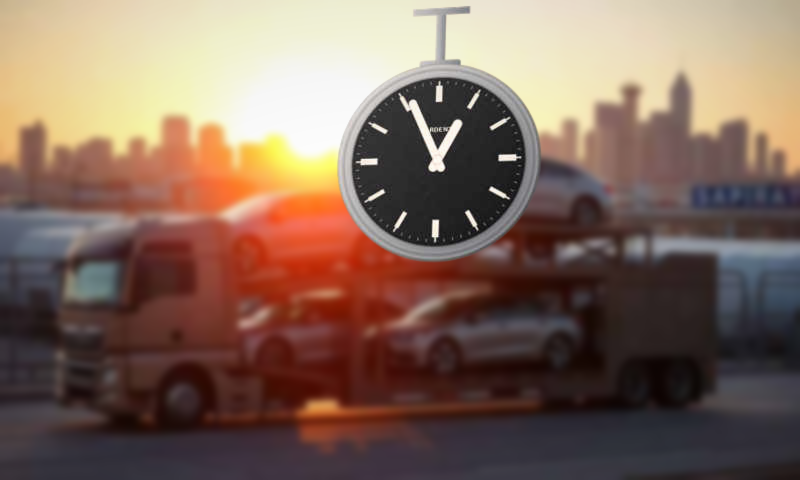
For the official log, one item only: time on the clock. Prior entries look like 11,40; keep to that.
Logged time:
12,56
